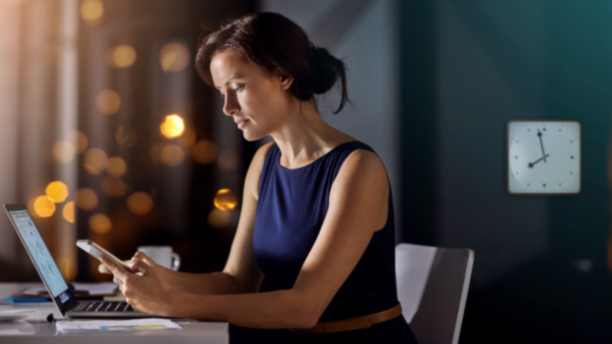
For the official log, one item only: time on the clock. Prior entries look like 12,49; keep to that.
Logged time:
7,58
